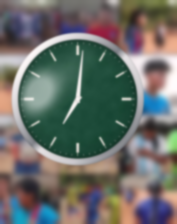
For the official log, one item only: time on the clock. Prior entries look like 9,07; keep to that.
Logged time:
7,01
